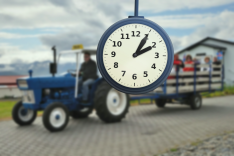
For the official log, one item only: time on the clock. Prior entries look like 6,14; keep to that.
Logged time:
2,05
